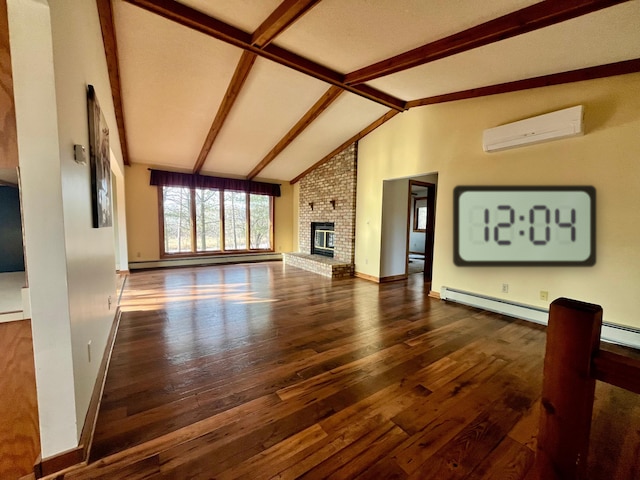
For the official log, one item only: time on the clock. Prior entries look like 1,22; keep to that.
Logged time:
12,04
